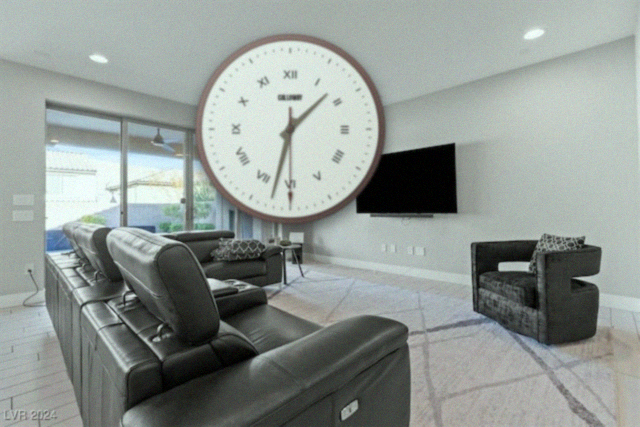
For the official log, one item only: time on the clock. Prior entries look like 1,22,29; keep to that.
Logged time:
1,32,30
